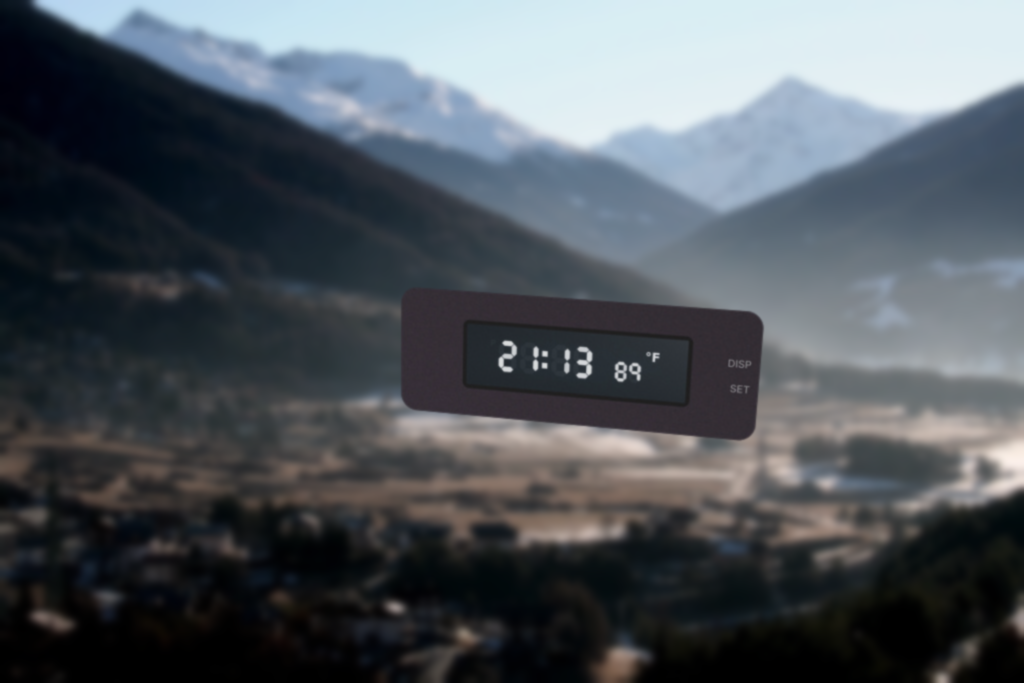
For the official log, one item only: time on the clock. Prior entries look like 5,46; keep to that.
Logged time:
21,13
